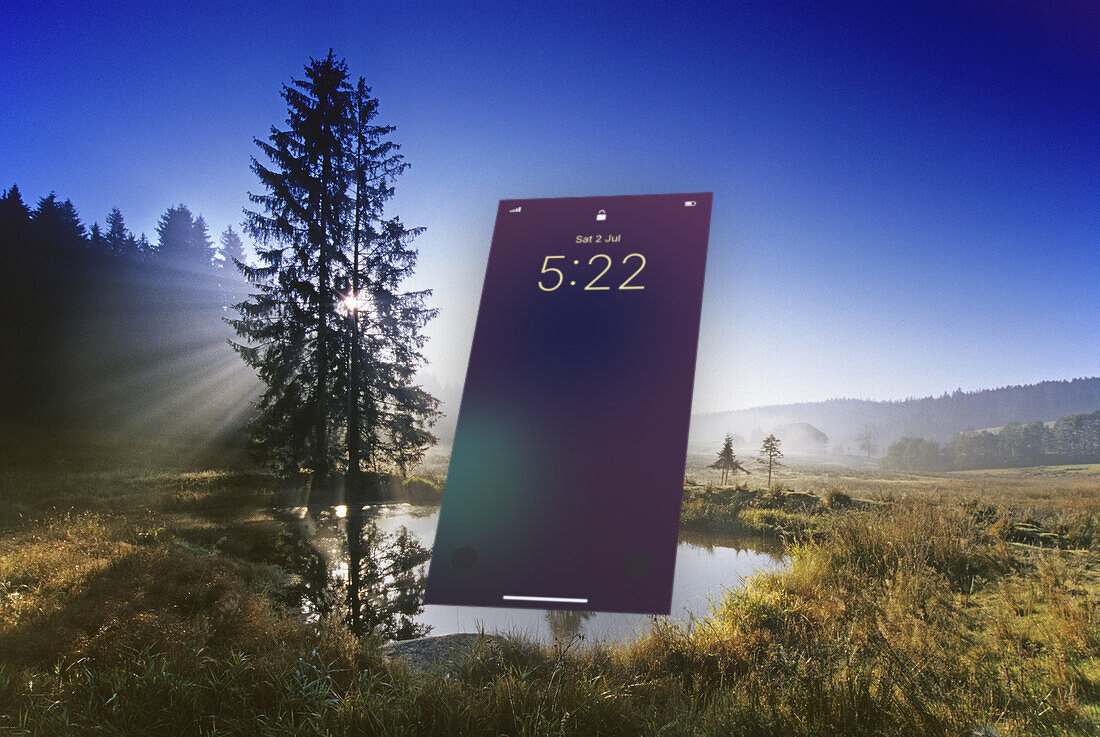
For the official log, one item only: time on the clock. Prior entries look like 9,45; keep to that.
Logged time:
5,22
